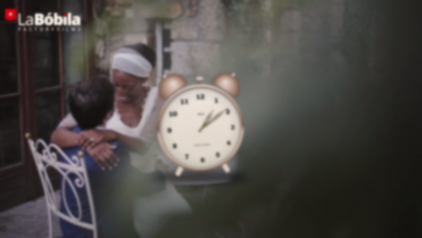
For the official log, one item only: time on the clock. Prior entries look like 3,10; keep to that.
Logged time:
1,09
